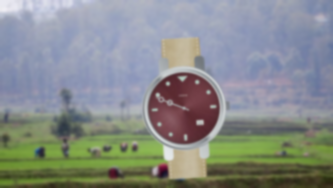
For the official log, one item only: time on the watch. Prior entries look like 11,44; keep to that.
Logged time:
9,49
